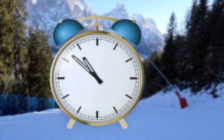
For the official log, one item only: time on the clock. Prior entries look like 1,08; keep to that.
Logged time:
10,52
